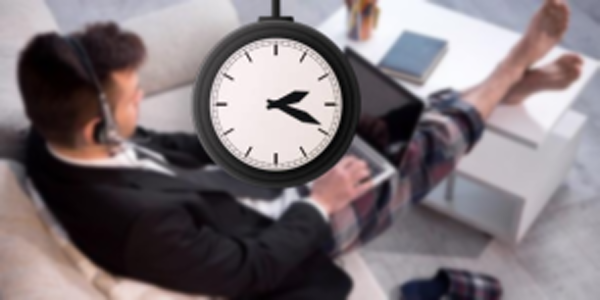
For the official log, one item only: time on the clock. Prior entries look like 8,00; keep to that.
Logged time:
2,19
